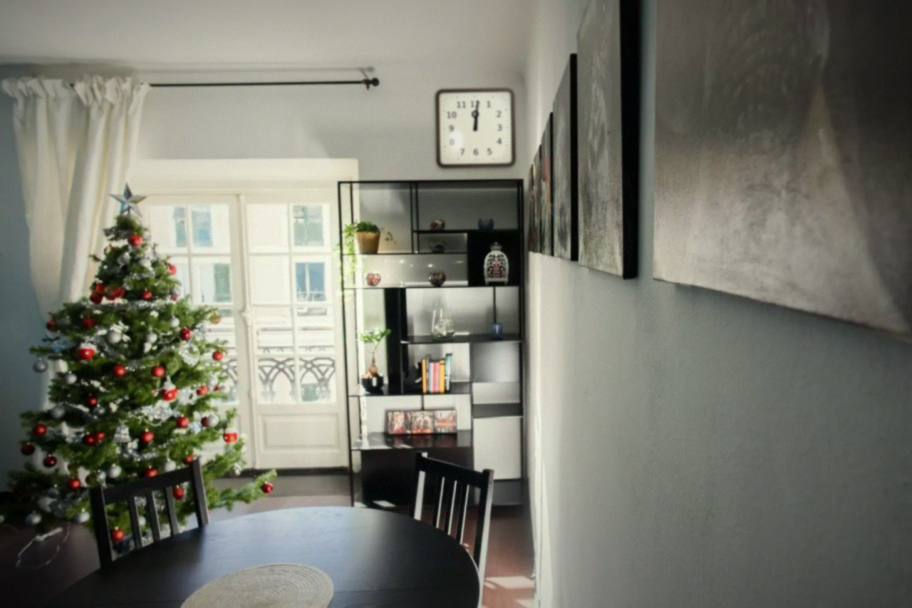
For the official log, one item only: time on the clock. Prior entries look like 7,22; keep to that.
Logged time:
12,01
